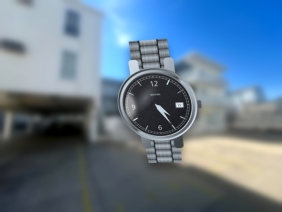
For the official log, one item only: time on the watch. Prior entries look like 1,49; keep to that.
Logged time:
4,25
